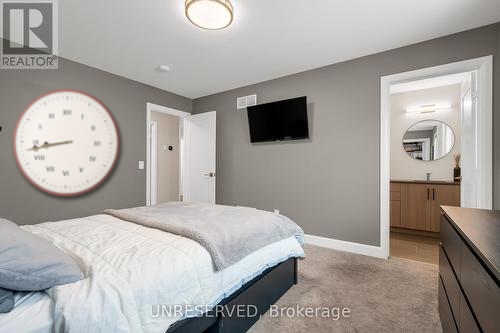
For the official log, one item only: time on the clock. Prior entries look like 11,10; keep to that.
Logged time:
8,43
